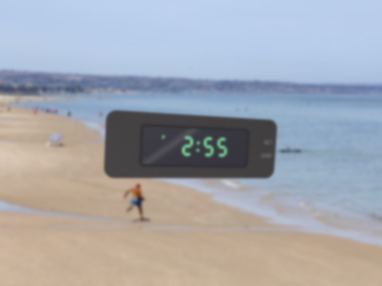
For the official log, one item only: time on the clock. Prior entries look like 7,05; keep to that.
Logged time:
2,55
